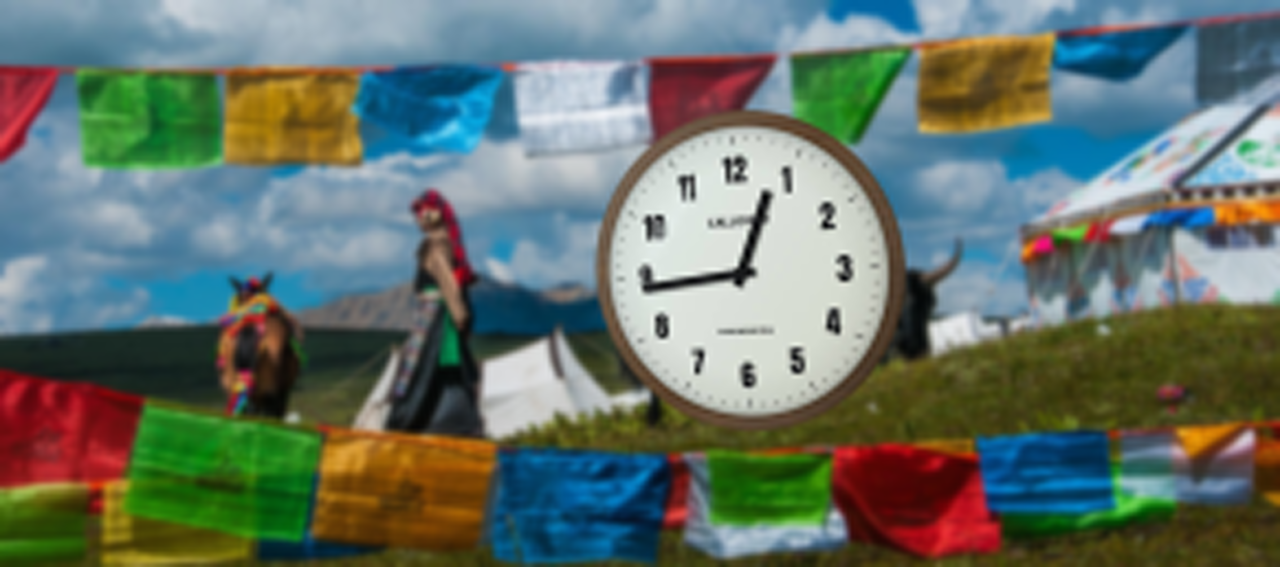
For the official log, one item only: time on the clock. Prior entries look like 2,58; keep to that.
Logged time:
12,44
